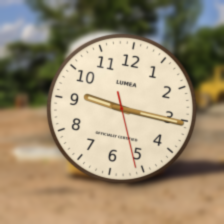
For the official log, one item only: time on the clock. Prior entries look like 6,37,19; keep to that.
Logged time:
9,15,26
